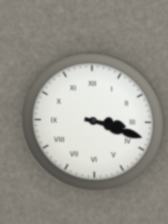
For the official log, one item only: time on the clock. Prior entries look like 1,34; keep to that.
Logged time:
3,18
